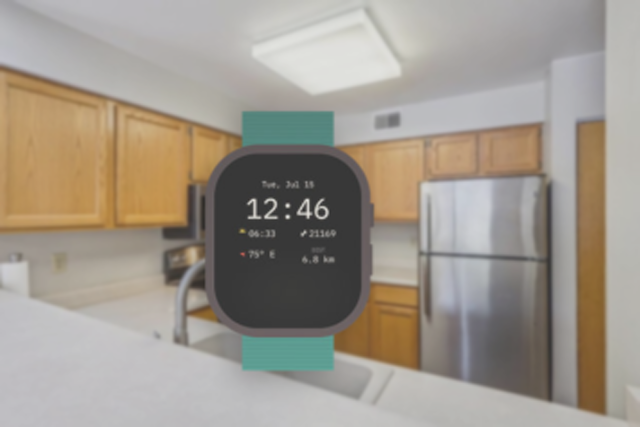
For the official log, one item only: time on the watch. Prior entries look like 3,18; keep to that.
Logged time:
12,46
